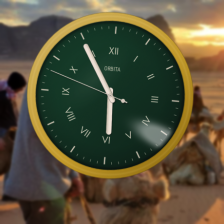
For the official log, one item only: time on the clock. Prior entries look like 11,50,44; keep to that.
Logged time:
5,54,48
